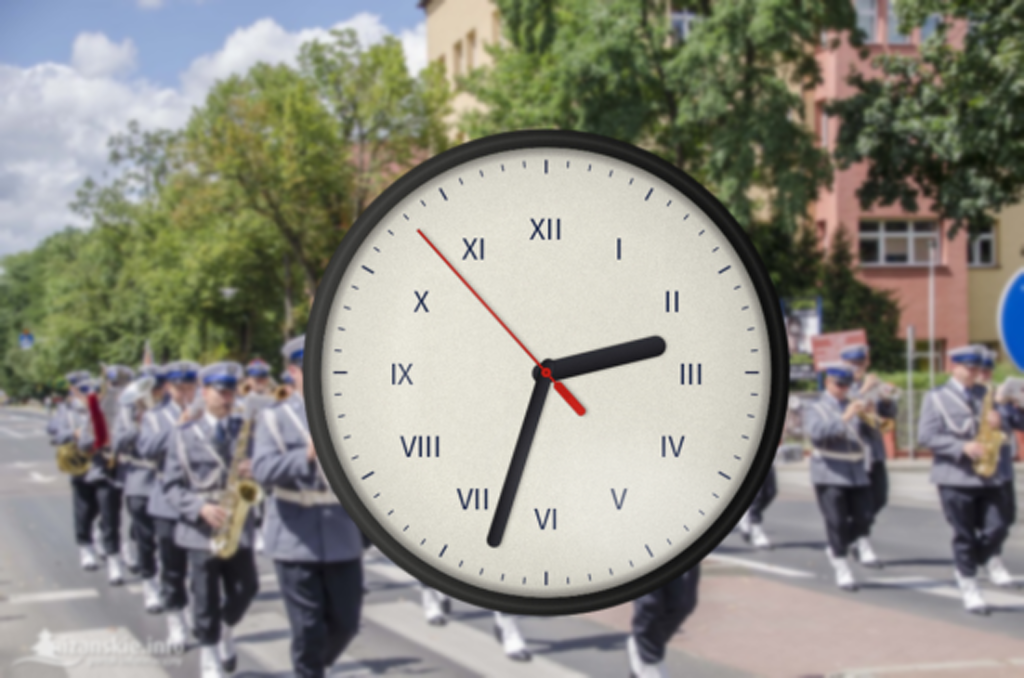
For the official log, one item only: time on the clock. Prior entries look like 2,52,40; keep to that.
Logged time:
2,32,53
